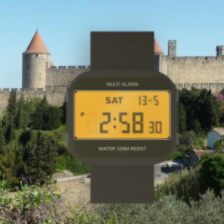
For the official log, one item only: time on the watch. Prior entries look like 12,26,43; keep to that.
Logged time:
2,58,30
